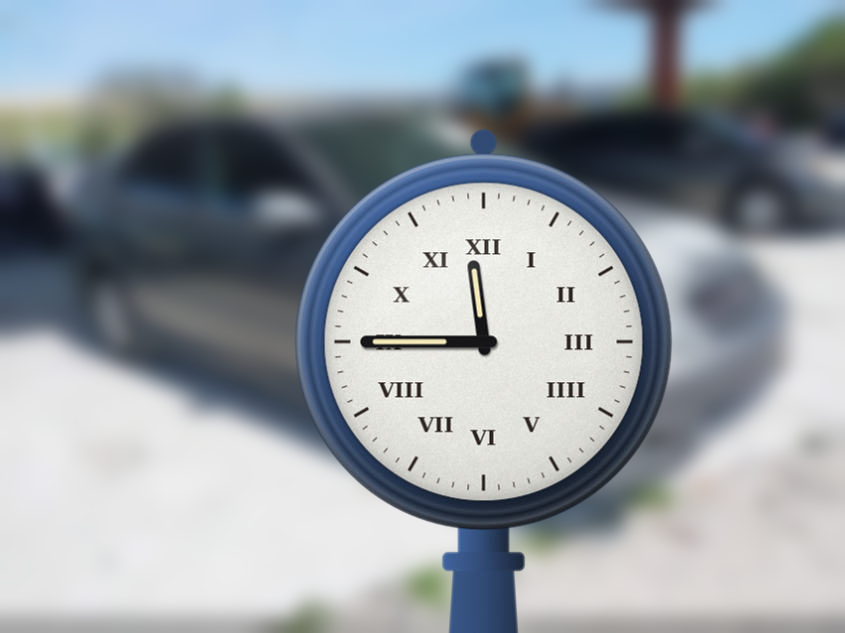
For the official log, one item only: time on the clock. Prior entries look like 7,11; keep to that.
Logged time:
11,45
